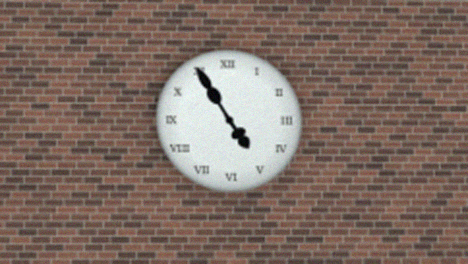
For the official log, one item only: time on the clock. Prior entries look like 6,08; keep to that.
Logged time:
4,55
